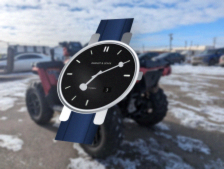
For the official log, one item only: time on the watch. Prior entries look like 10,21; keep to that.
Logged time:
7,10
